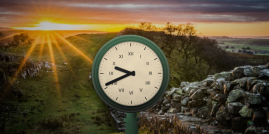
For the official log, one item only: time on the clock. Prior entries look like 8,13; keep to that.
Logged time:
9,41
